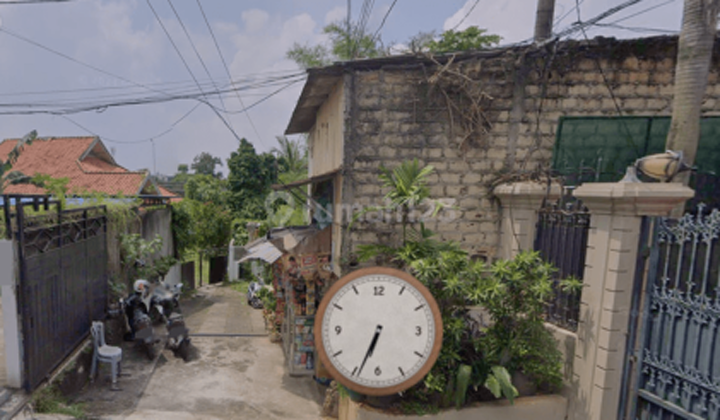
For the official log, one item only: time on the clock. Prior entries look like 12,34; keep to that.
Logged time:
6,34
